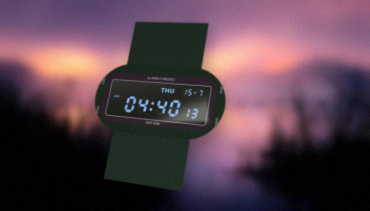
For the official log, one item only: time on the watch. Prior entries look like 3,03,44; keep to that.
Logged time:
4,40,13
